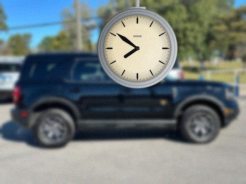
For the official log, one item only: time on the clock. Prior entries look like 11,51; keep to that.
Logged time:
7,51
